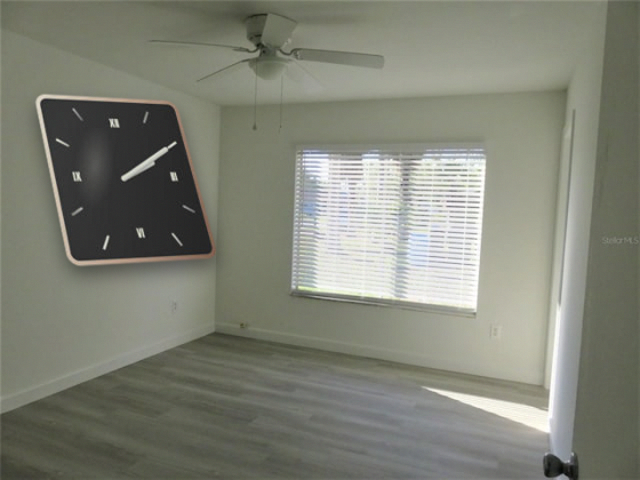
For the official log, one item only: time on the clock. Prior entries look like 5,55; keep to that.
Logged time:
2,10
